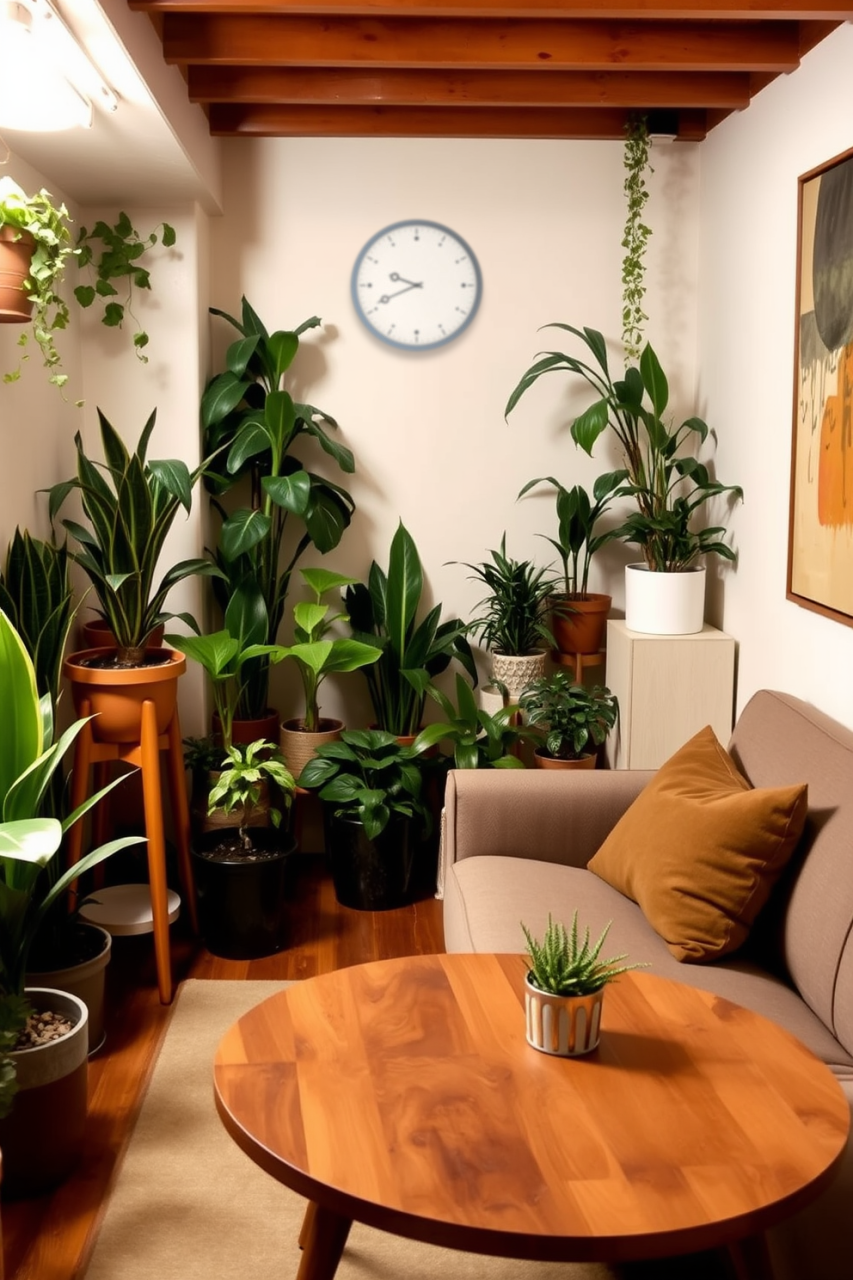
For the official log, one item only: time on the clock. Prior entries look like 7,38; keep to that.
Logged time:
9,41
